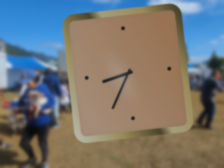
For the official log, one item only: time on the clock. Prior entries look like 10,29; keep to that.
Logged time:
8,35
